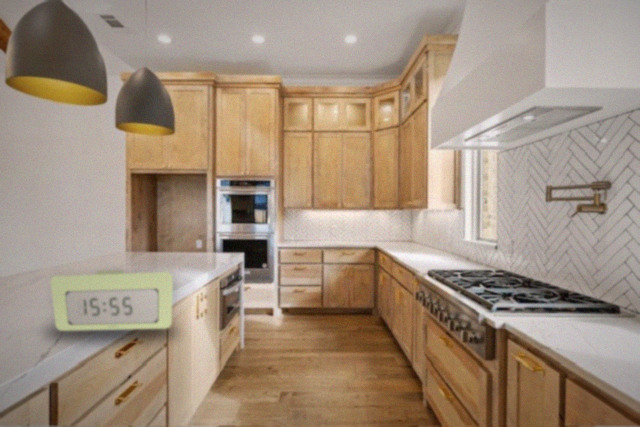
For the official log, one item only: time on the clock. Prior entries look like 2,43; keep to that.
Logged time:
15,55
